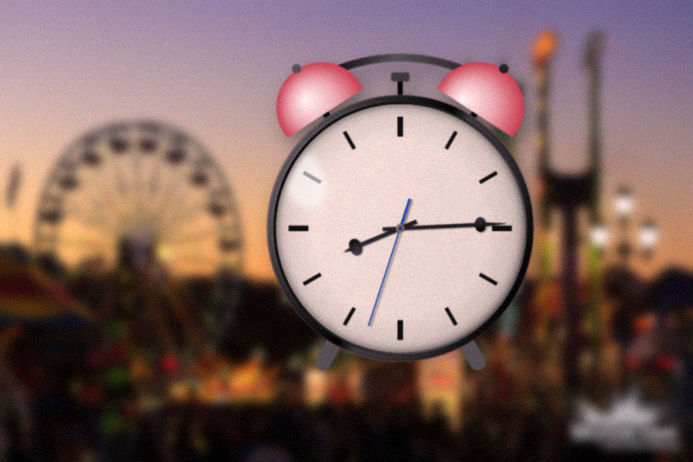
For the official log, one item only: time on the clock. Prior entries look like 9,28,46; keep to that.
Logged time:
8,14,33
